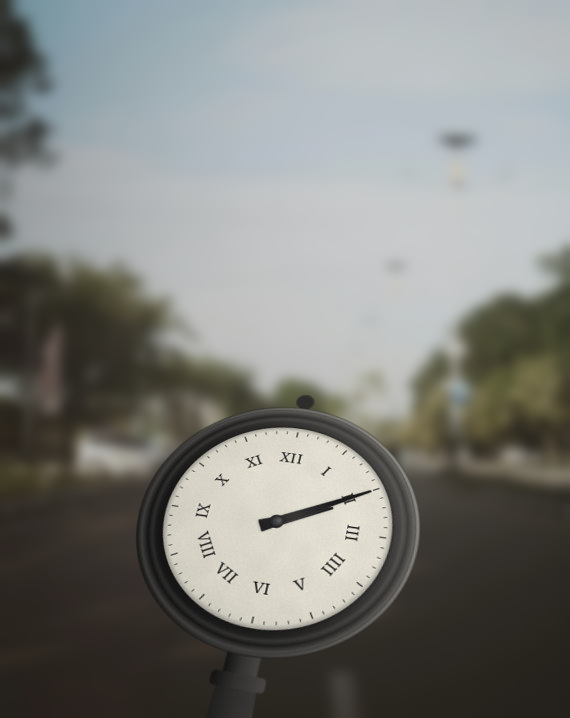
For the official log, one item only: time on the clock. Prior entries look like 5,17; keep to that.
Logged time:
2,10
